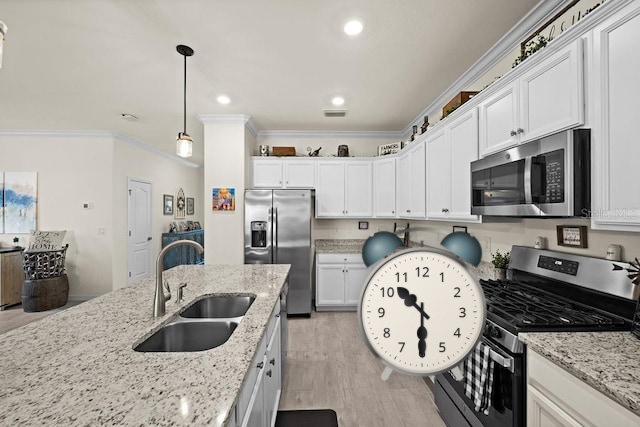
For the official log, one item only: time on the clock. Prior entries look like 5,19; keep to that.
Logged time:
10,30
